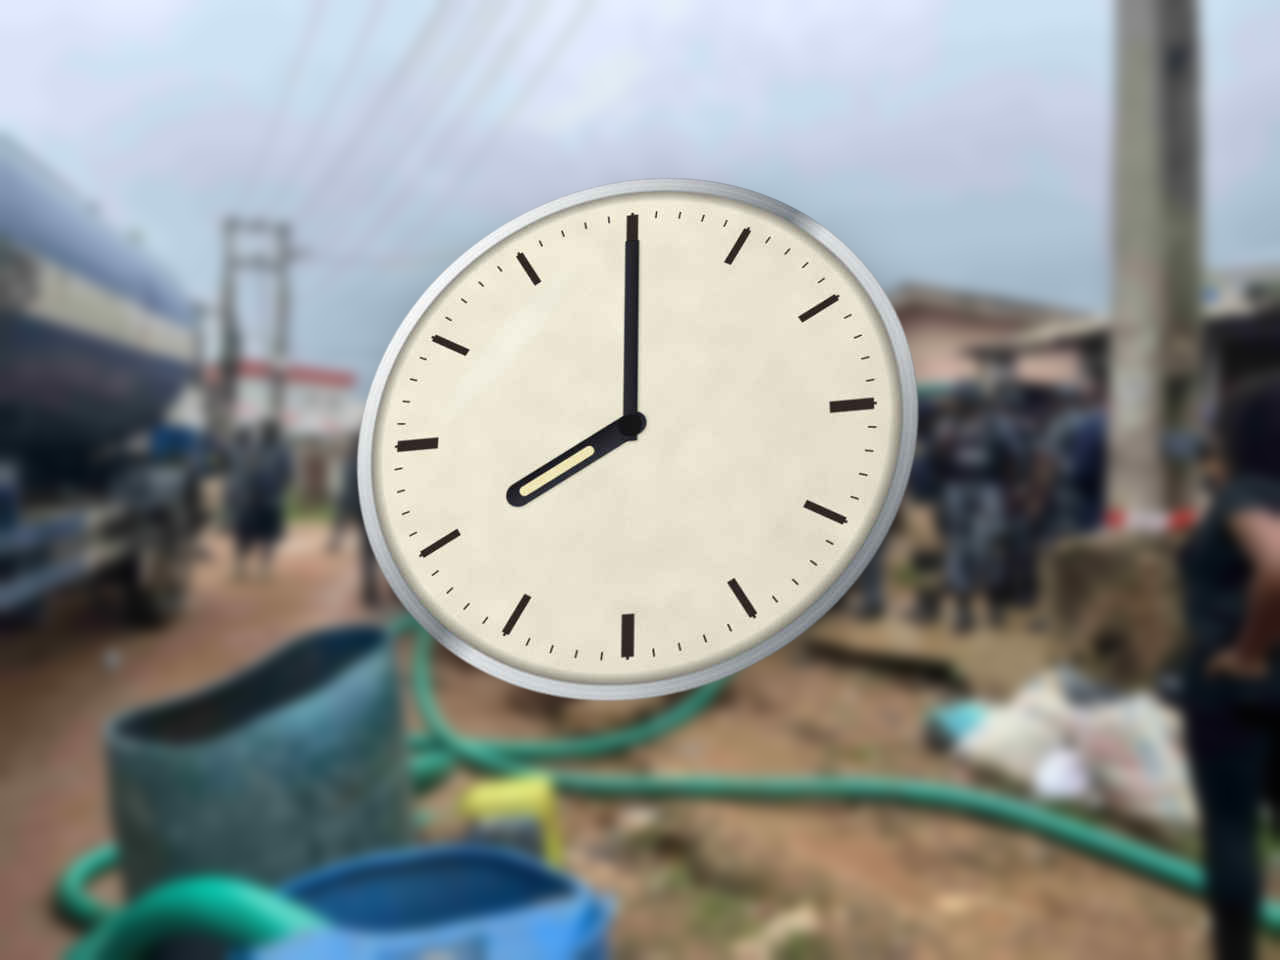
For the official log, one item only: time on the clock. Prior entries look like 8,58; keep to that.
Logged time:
8,00
